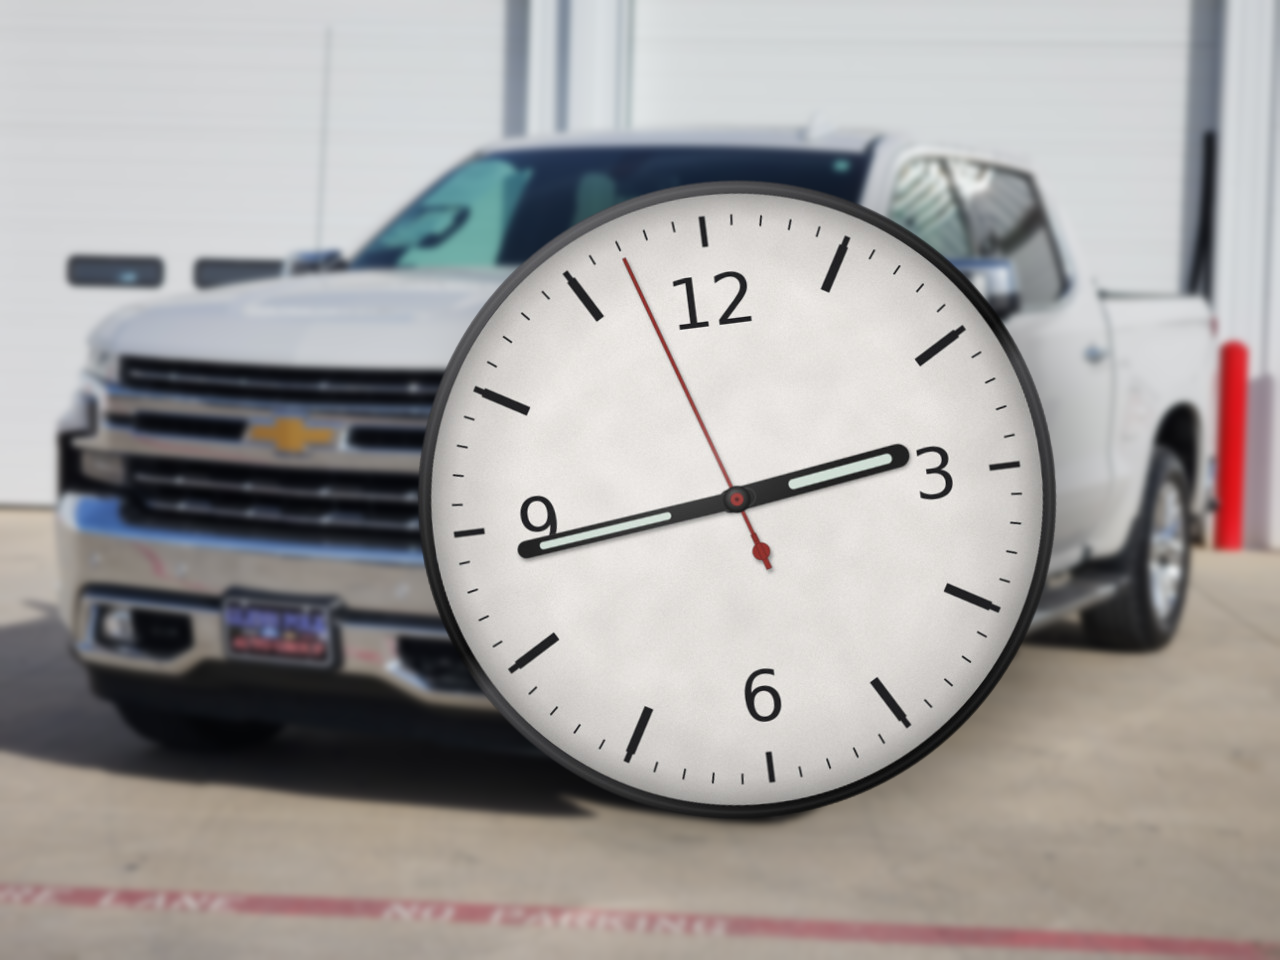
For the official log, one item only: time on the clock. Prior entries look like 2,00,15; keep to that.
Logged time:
2,43,57
